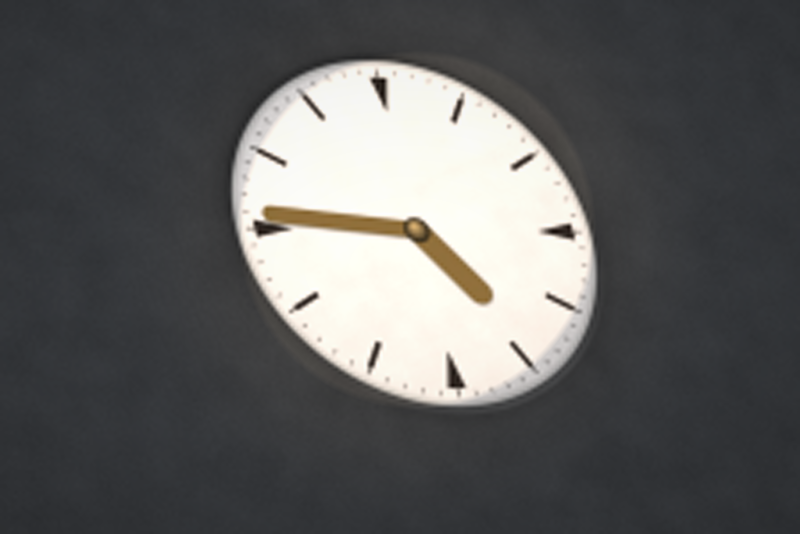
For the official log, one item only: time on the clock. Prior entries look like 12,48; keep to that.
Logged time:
4,46
